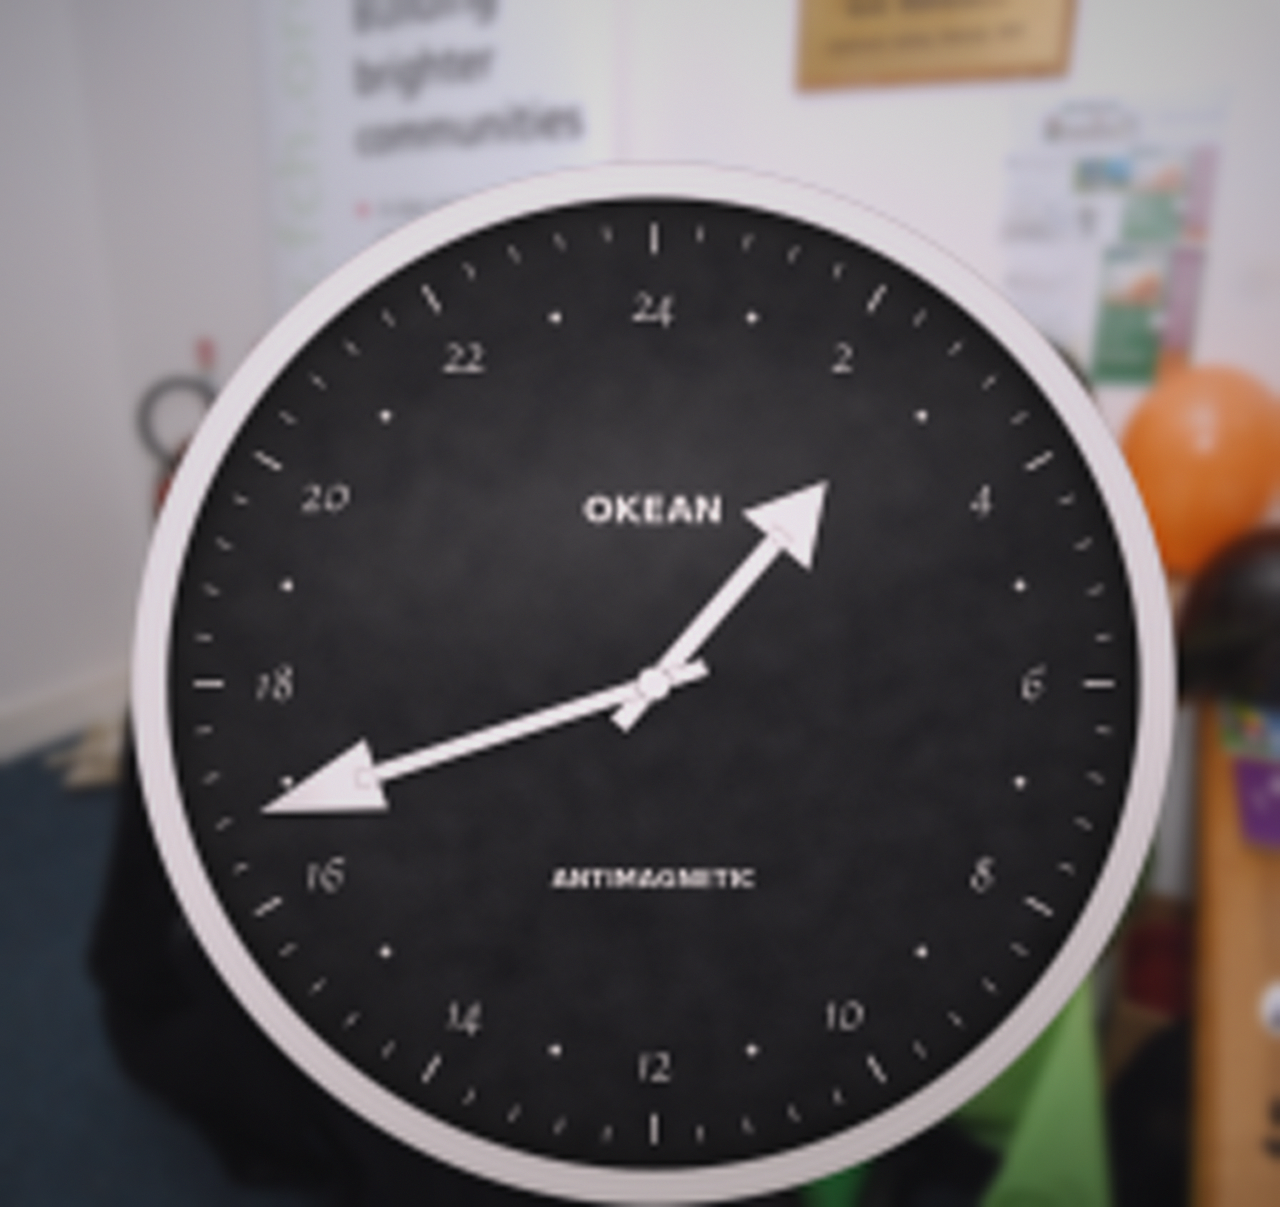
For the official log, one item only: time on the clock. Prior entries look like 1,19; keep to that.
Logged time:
2,42
